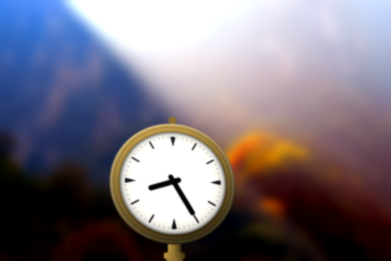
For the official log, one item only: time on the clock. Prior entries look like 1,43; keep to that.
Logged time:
8,25
